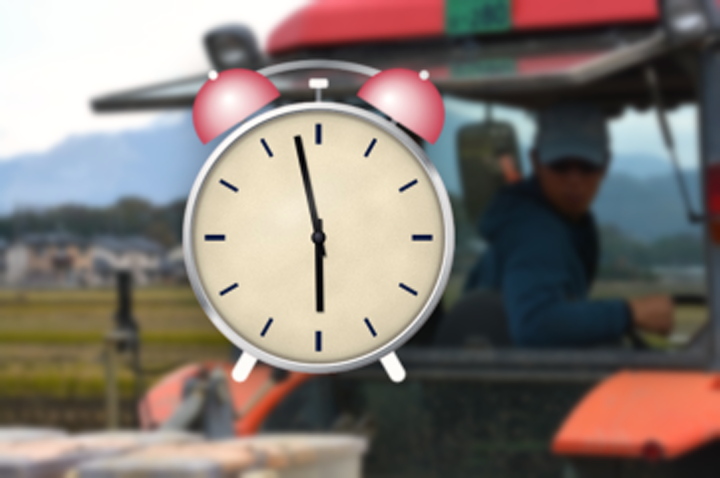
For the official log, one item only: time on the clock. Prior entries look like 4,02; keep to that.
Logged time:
5,58
